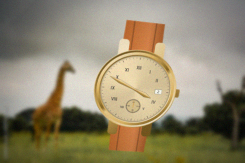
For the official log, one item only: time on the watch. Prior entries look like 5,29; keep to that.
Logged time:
3,49
